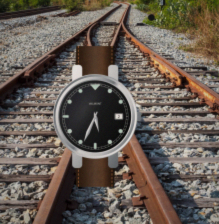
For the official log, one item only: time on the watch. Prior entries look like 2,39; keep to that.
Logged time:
5,34
